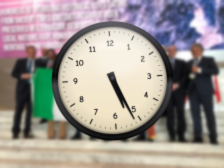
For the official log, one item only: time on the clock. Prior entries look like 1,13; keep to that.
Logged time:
5,26
